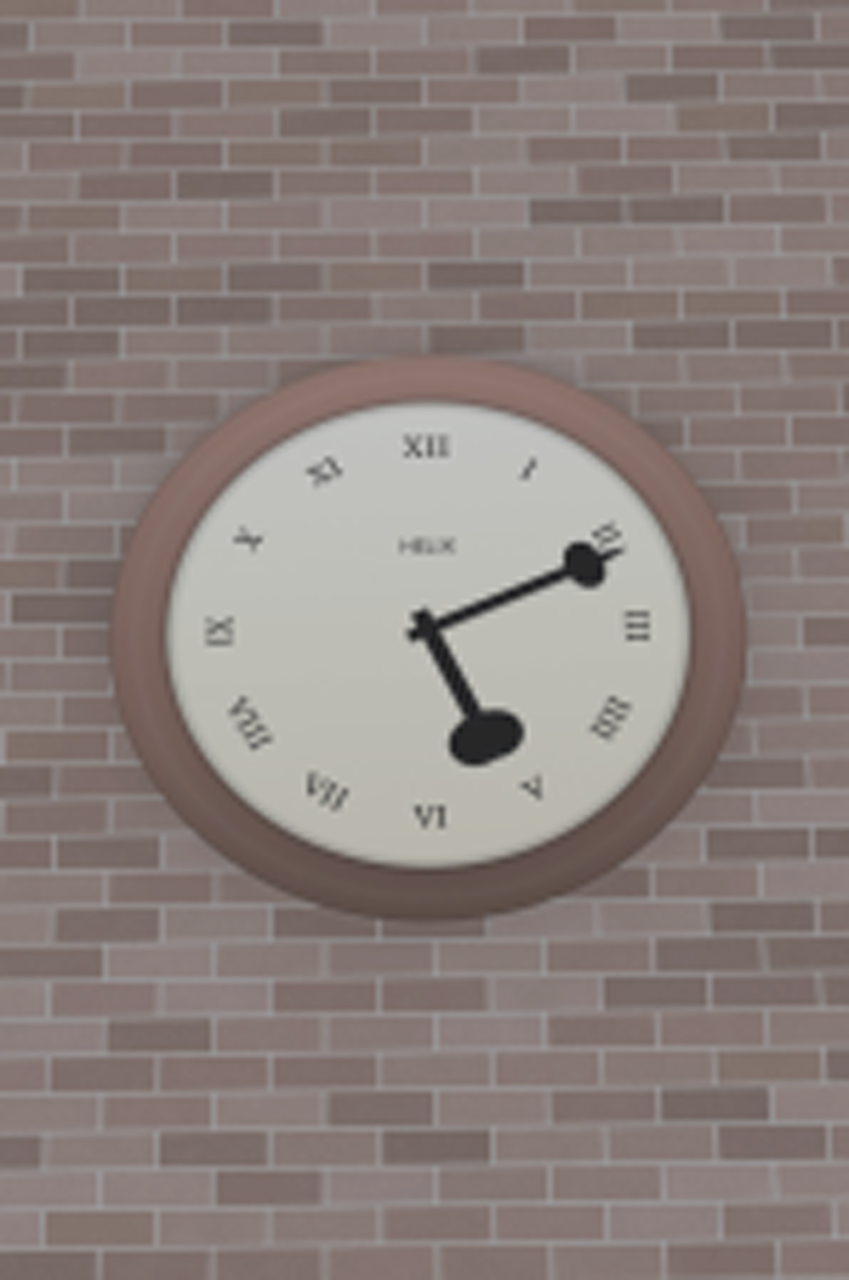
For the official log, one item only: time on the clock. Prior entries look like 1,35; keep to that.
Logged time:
5,11
